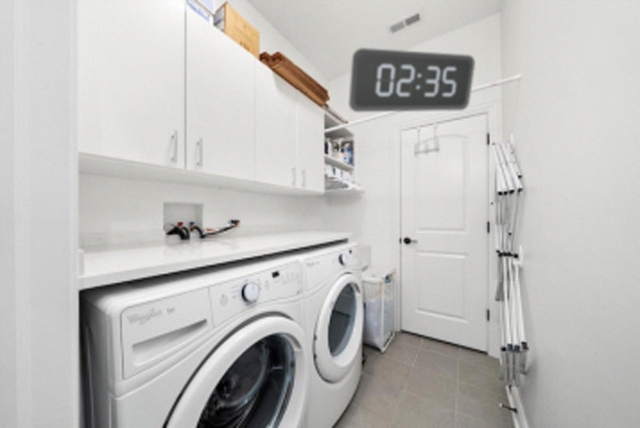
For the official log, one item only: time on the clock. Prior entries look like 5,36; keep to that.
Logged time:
2,35
